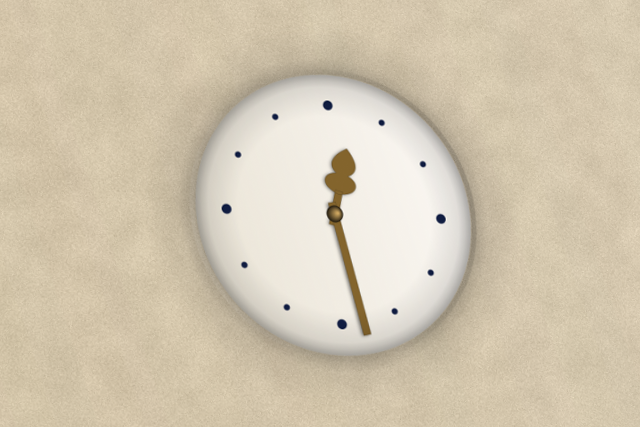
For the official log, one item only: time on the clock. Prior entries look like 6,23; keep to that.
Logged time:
12,28
